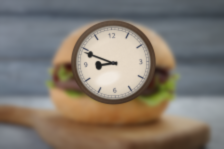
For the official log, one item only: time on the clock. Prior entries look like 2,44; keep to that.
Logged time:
8,49
